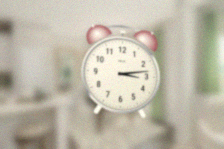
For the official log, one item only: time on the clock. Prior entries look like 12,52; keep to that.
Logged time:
3,13
